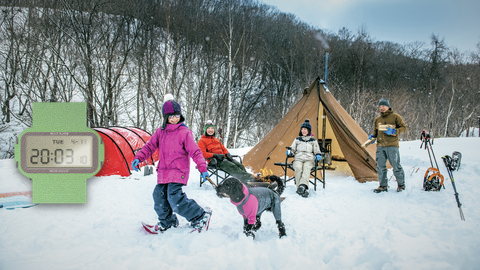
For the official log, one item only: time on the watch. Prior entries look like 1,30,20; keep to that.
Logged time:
20,03,10
